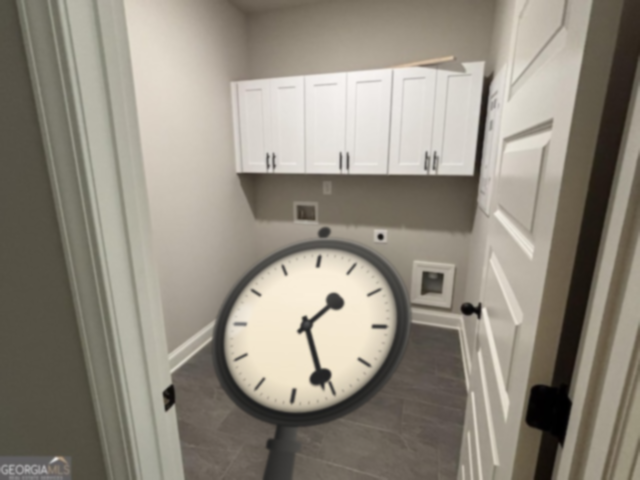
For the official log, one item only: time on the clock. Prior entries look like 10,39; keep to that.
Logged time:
1,26
